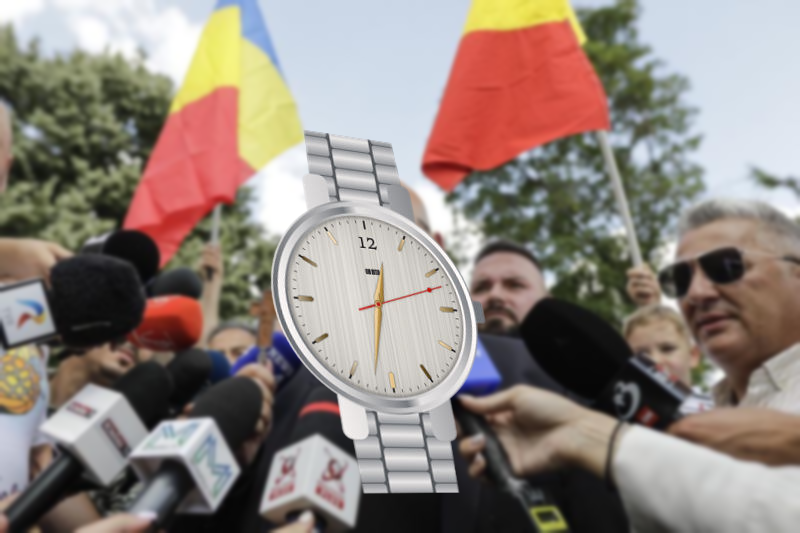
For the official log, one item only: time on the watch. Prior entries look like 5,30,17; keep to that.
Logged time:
12,32,12
